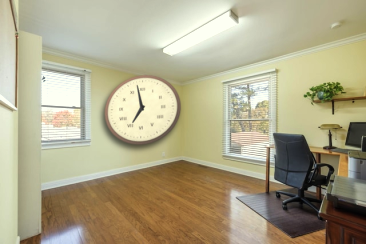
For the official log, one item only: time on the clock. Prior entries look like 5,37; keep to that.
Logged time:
6,58
